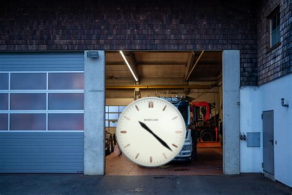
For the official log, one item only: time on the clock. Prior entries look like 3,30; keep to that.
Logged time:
10,22
